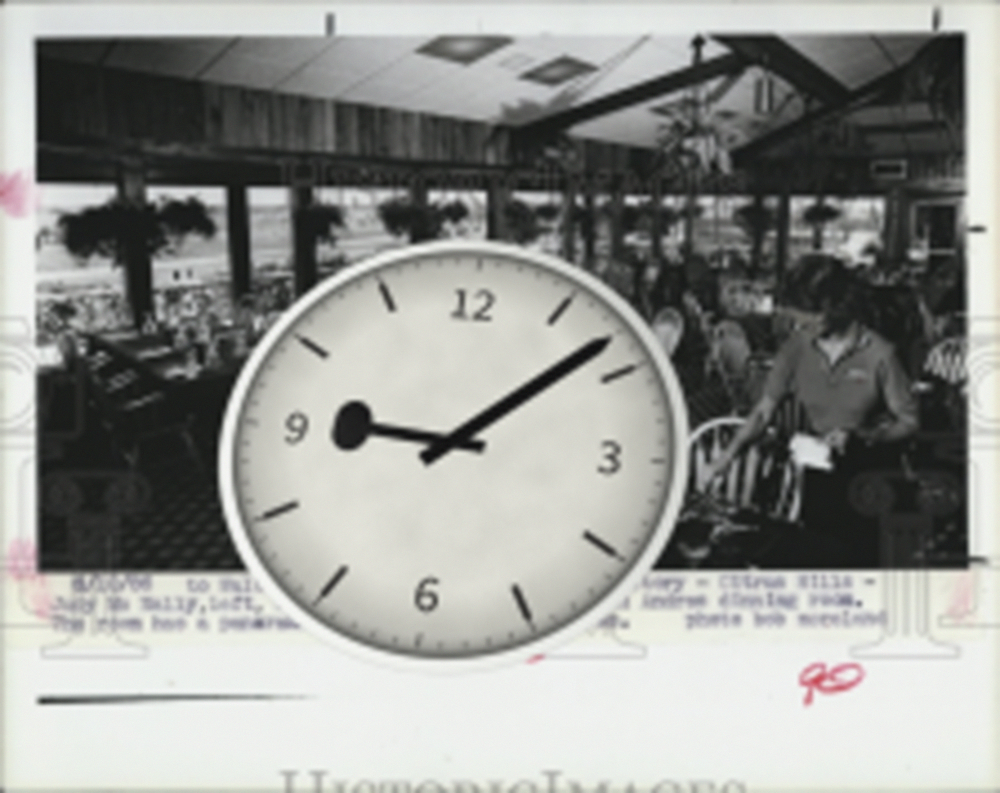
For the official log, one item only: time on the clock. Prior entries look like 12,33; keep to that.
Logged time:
9,08
